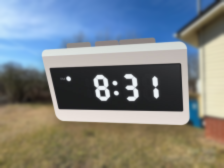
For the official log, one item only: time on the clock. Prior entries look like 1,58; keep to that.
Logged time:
8,31
